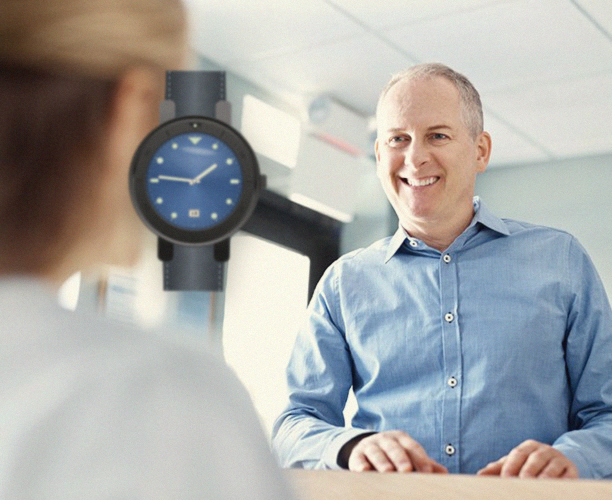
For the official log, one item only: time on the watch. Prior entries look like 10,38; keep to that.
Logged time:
1,46
